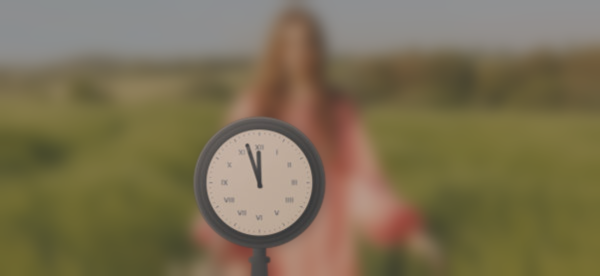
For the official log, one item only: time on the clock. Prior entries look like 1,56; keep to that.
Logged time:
11,57
